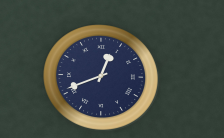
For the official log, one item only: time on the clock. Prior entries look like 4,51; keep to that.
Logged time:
12,41
